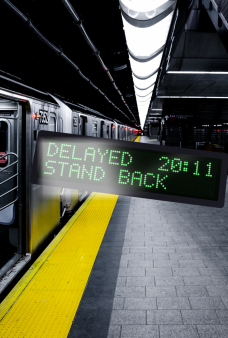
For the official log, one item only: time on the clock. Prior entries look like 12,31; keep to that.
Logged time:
20,11
